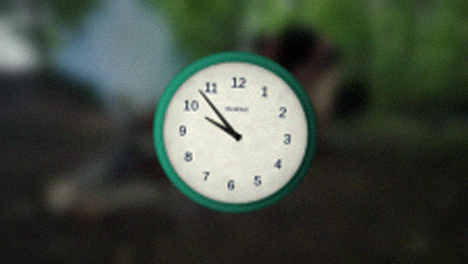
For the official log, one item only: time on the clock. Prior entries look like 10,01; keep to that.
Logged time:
9,53
